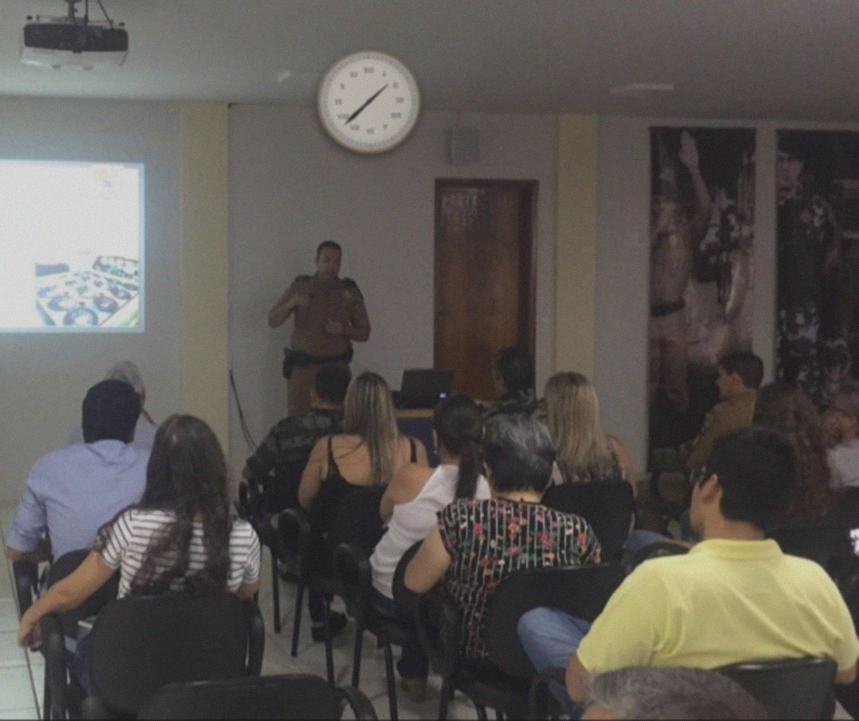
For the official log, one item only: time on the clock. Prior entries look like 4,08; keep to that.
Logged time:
1,38
